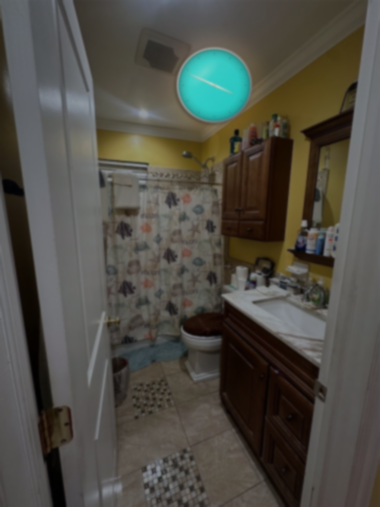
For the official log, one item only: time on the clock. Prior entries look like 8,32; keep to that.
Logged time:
3,49
